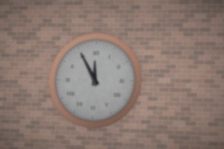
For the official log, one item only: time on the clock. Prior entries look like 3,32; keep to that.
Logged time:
11,55
